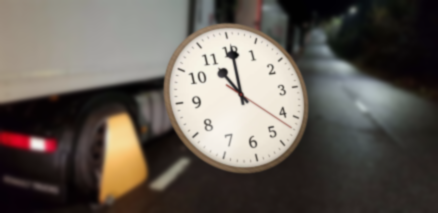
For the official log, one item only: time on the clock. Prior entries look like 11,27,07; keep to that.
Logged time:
11,00,22
